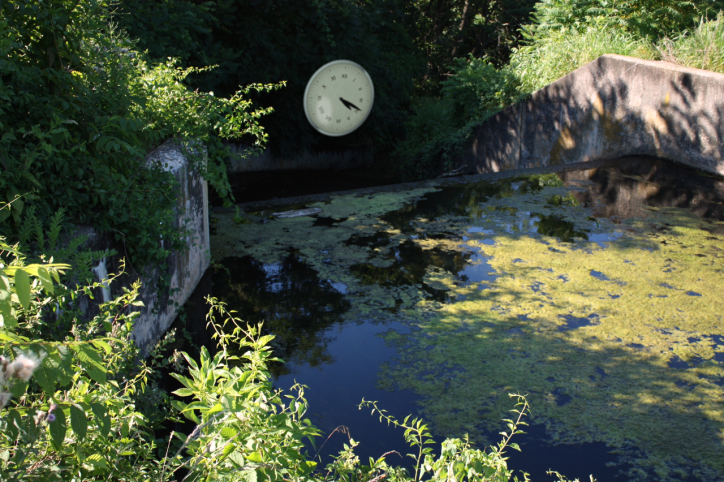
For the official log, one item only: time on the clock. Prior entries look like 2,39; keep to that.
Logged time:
4,19
